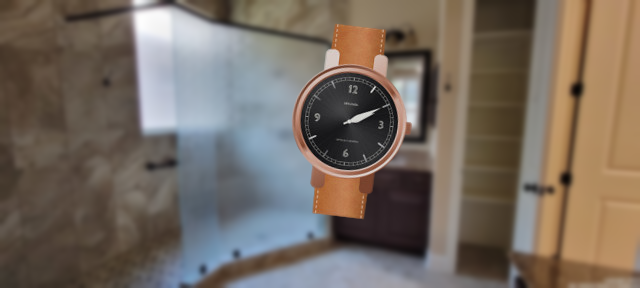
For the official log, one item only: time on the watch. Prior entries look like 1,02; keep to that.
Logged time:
2,10
